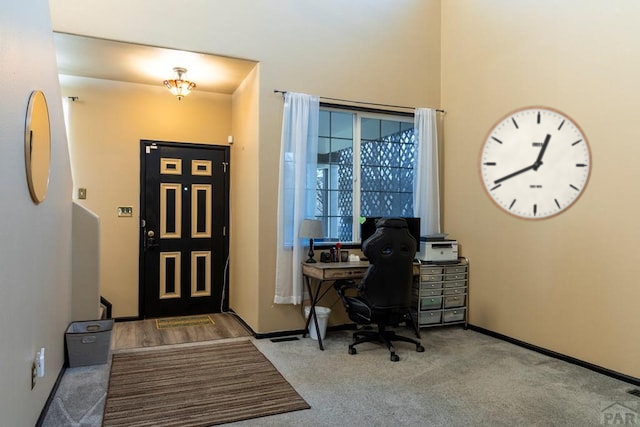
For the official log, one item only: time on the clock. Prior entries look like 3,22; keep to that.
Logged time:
12,41
